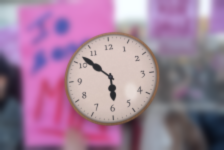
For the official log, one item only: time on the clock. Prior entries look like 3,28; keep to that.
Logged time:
5,52
